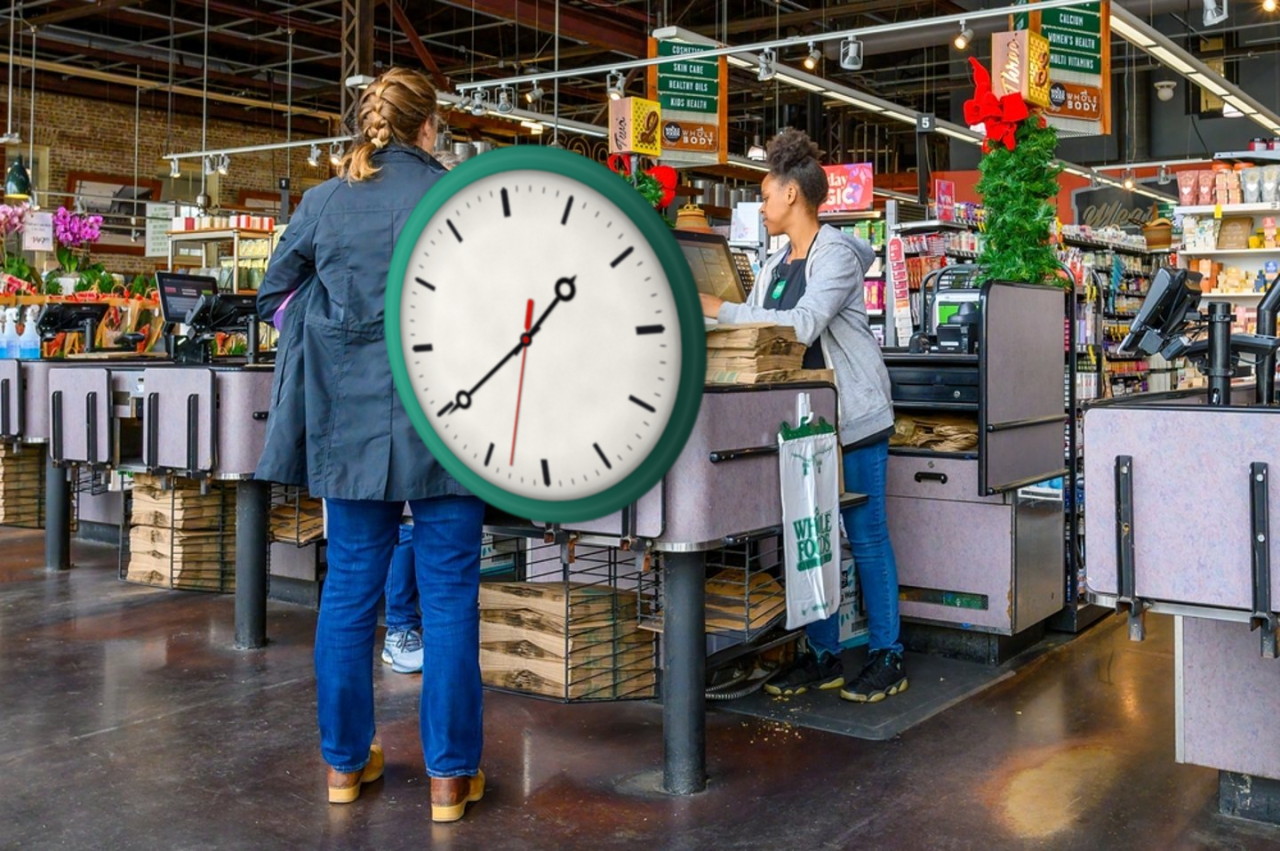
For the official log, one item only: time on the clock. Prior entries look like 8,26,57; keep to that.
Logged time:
1,39,33
